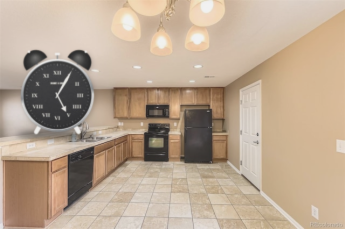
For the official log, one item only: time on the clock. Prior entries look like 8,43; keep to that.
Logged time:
5,05
